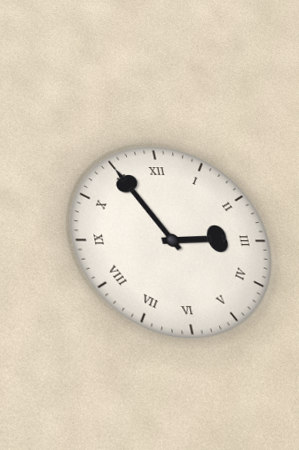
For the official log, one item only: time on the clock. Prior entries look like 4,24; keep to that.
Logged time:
2,55
